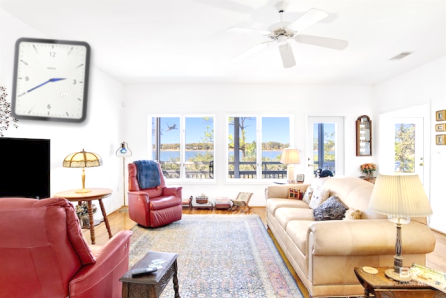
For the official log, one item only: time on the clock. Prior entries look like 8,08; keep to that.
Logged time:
2,40
